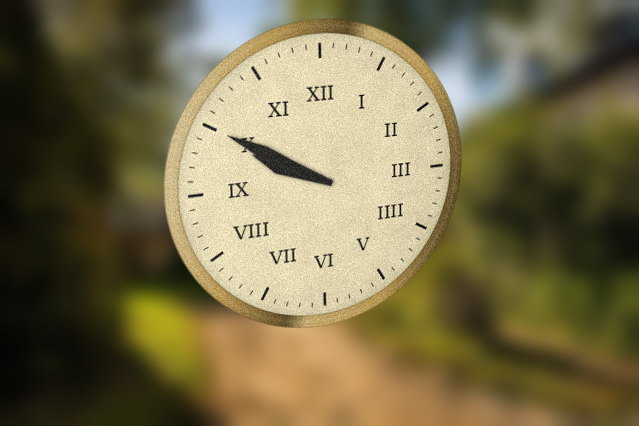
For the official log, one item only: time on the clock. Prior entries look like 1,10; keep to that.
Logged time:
9,50
